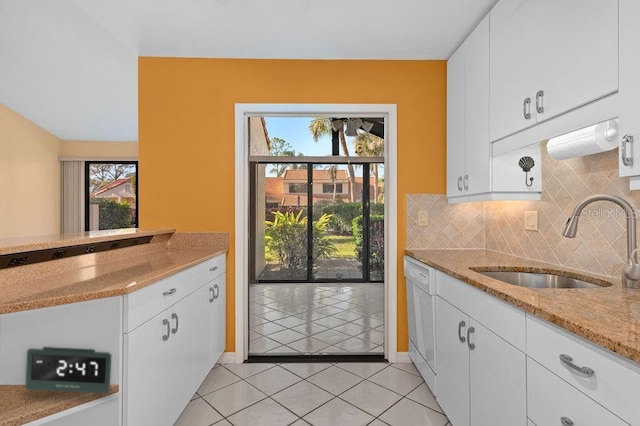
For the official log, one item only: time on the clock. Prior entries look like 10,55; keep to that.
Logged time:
2,47
